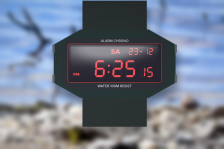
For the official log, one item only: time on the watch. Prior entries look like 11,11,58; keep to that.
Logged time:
6,25,15
